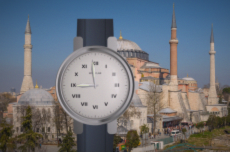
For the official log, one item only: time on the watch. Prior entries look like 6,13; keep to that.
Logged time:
8,59
